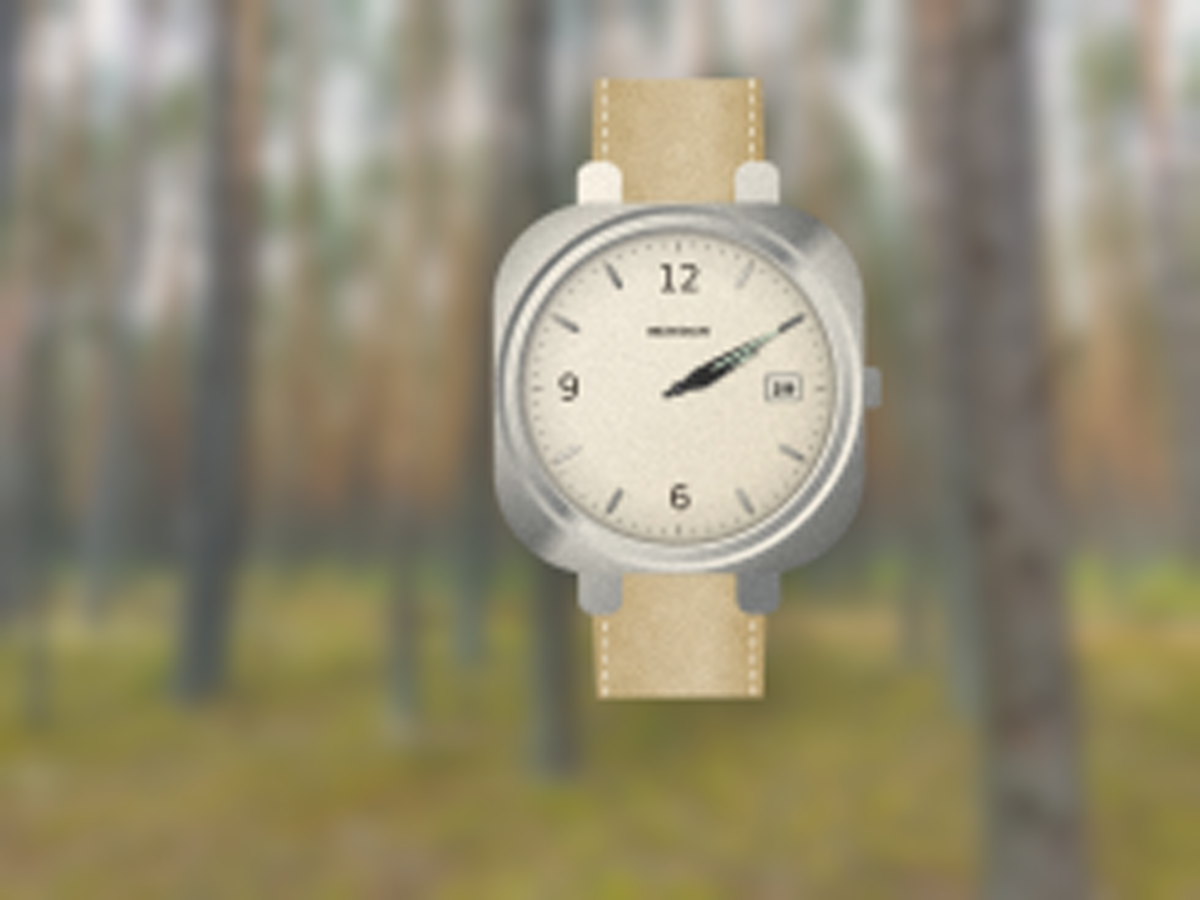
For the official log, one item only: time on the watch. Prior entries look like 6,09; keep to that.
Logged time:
2,10
